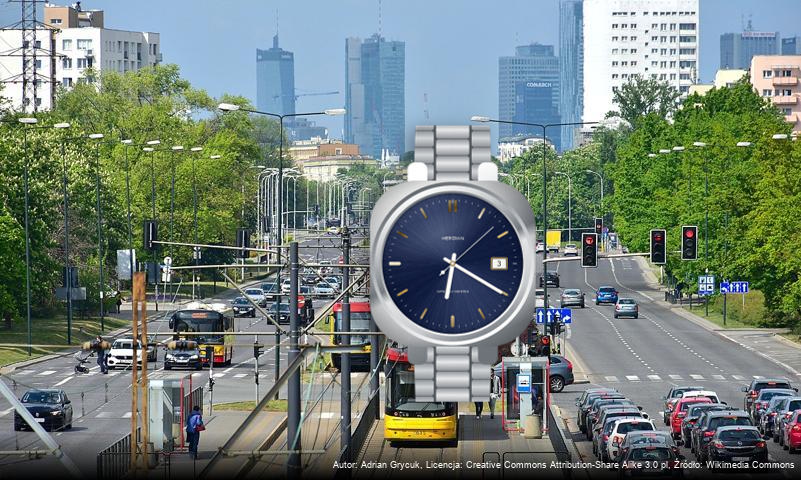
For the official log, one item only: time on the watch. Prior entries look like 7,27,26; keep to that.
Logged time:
6,20,08
